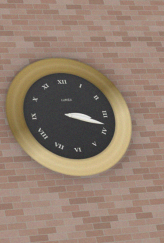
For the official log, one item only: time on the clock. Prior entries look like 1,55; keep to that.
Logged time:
3,18
